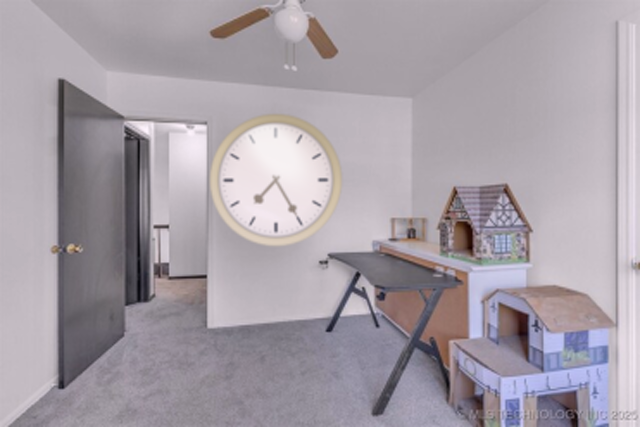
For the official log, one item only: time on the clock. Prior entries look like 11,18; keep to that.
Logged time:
7,25
